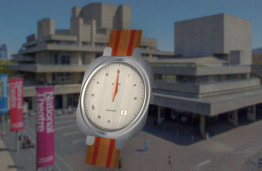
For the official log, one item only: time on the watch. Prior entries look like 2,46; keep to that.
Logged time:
12,00
